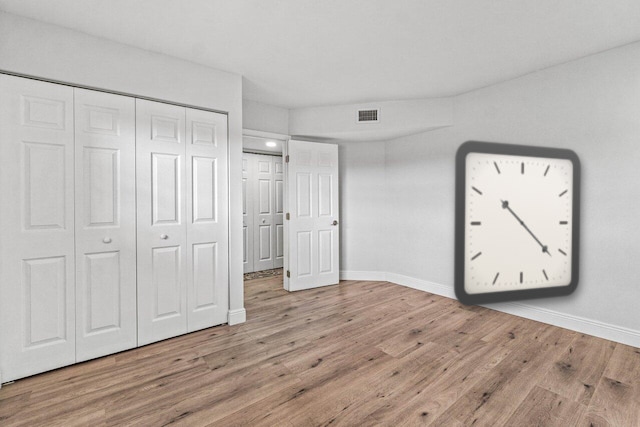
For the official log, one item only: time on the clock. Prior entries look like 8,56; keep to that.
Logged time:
10,22
